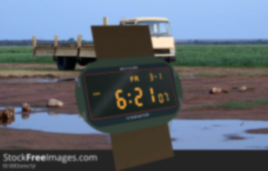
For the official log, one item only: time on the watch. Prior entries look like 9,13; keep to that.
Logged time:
6,21
